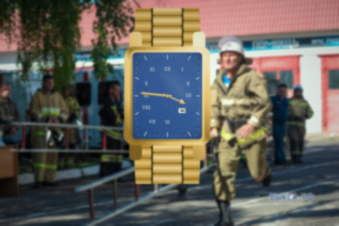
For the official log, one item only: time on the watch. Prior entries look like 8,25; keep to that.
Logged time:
3,46
